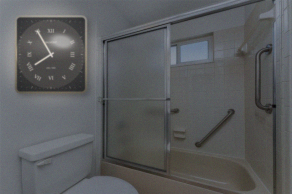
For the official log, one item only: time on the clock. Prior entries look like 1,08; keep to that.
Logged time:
7,55
